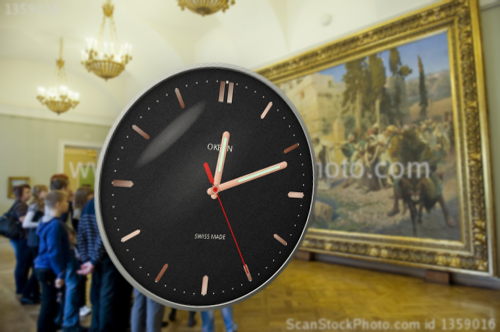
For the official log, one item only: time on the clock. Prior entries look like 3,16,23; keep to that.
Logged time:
12,11,25
